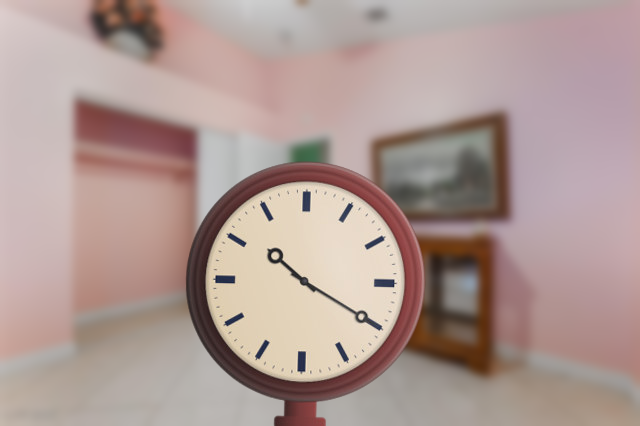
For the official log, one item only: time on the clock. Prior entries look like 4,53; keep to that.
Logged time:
10,20
